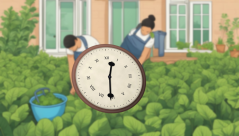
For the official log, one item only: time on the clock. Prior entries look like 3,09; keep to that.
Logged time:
12,31
